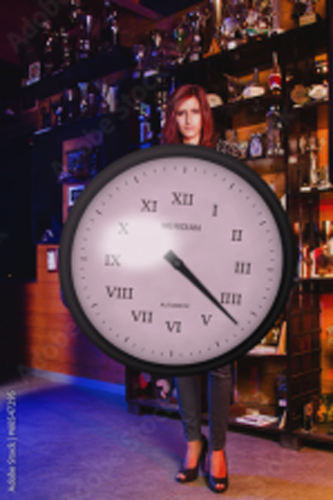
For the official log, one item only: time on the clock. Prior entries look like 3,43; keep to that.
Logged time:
4,22
